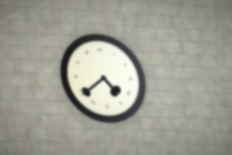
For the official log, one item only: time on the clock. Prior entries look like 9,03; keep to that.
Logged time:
4,39
